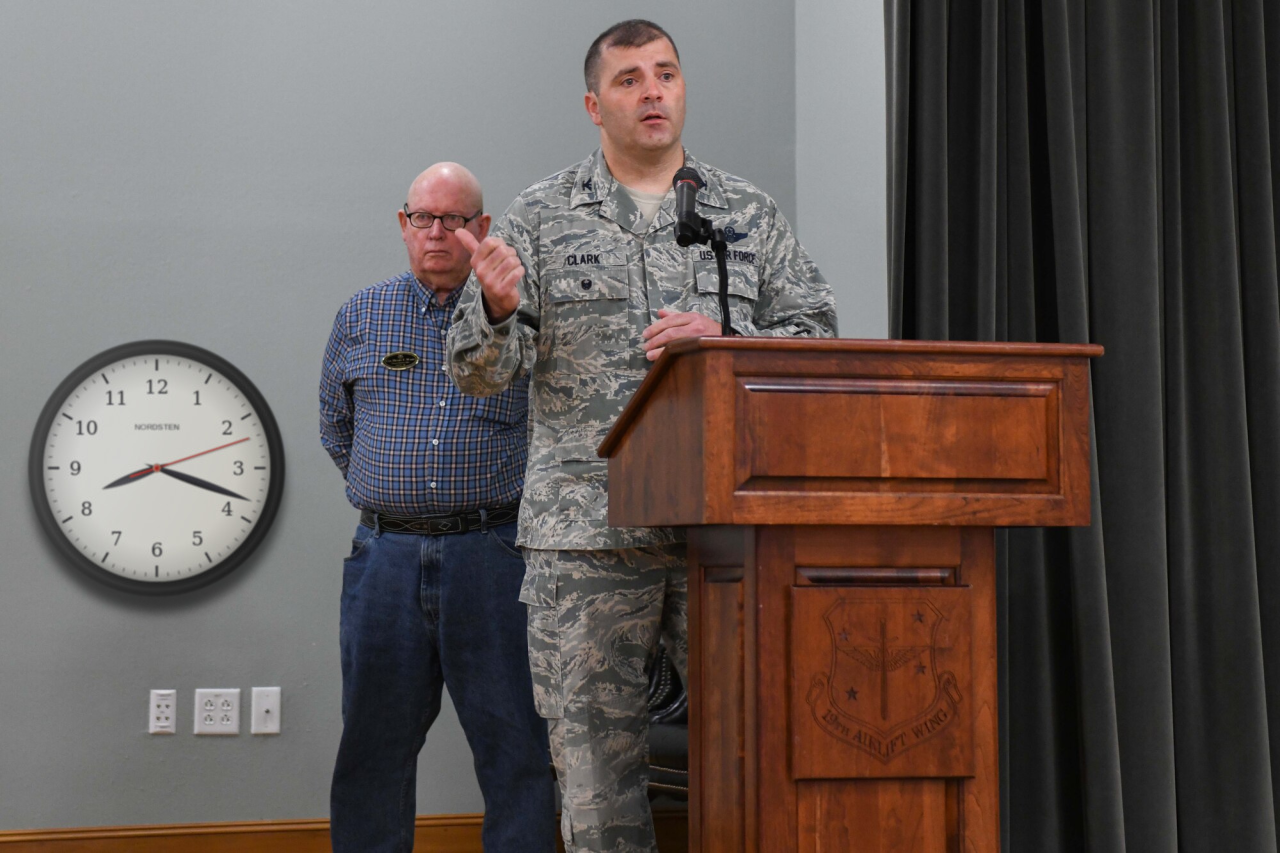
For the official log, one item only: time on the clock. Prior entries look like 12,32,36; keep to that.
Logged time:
8,18,12
